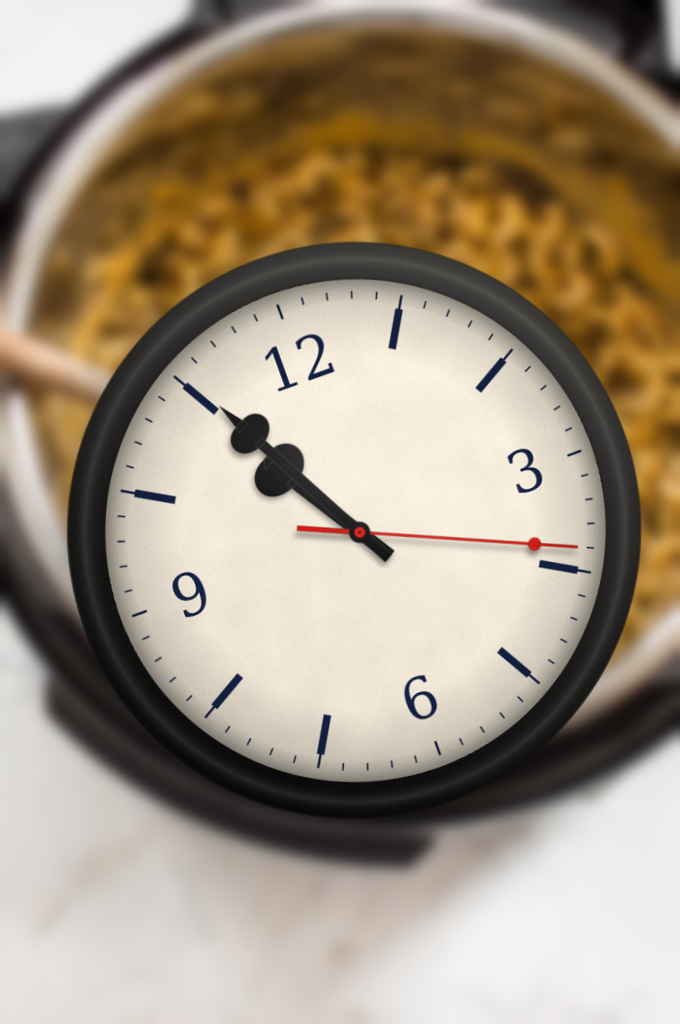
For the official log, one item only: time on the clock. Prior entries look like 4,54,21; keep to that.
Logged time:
10,55,19
